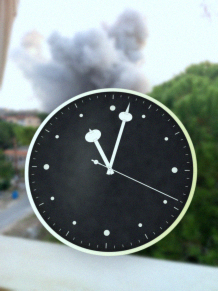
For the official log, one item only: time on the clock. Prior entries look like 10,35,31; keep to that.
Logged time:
11,02,19
